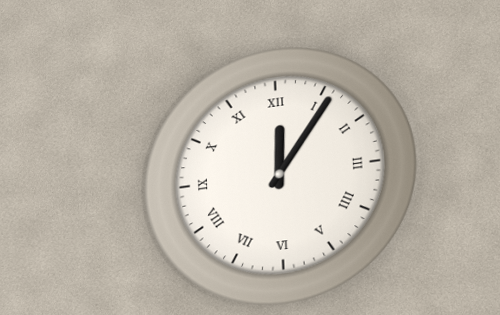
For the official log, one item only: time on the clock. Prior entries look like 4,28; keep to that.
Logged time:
12,06
